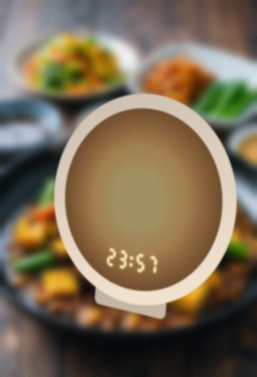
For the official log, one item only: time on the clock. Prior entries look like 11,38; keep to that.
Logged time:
23,57
